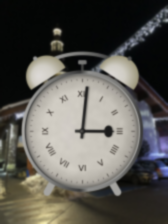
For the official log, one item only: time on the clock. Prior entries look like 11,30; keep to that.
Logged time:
3,01
